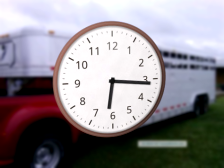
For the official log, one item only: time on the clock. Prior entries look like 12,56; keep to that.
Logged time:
6,16
